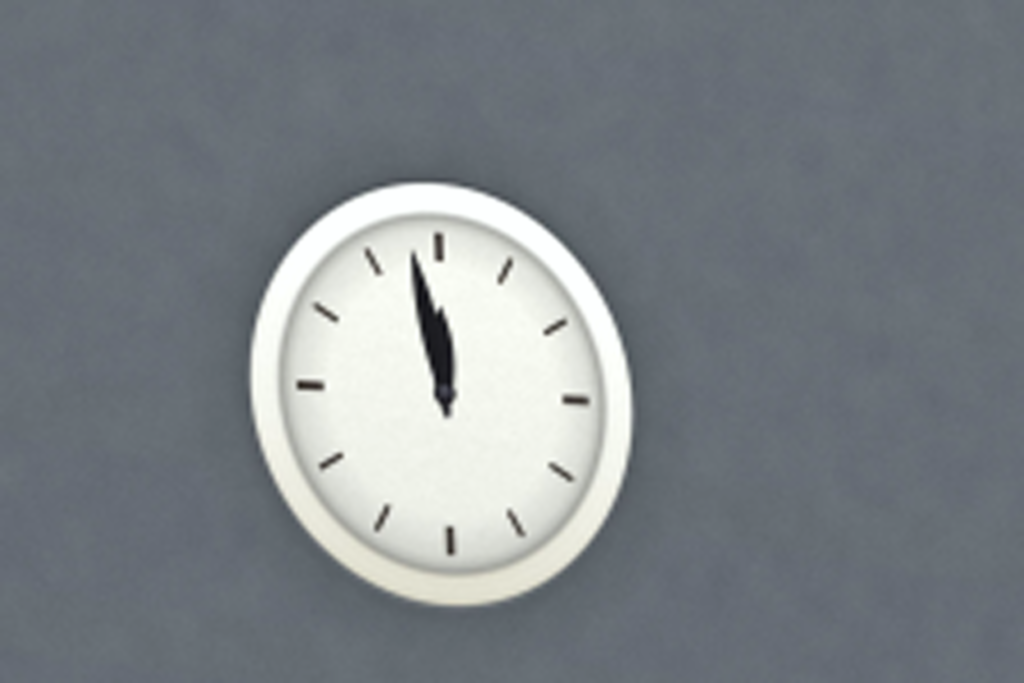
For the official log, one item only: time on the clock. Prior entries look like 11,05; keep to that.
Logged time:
11,58
